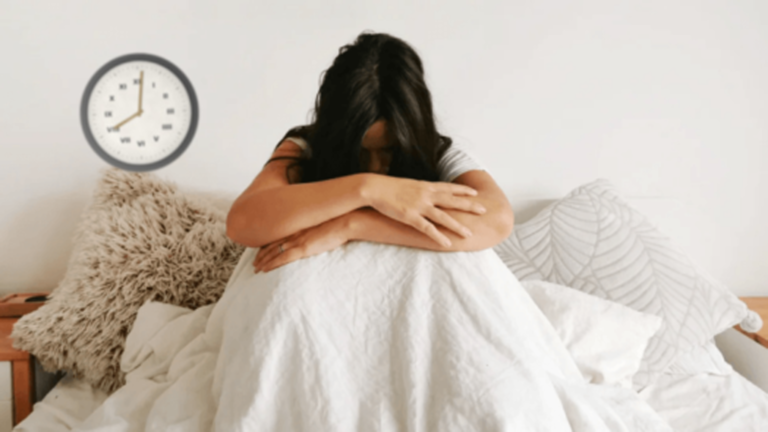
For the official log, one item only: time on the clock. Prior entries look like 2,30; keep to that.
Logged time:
8,01
